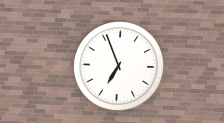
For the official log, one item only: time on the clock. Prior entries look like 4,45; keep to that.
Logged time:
6,56
